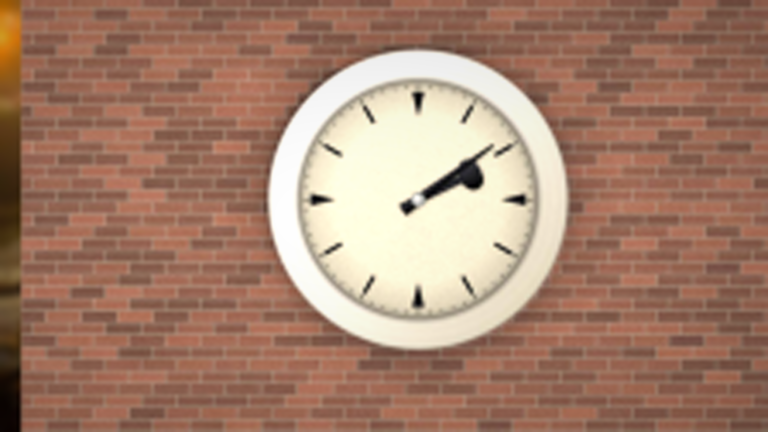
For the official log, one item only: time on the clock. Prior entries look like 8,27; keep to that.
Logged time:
2,09
